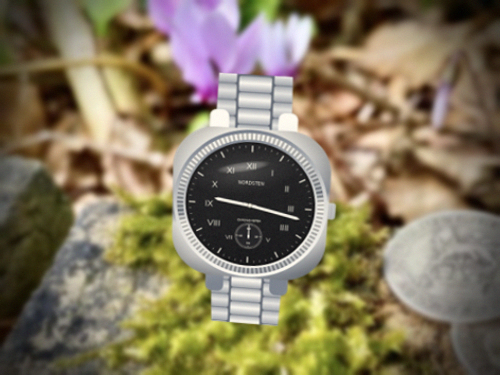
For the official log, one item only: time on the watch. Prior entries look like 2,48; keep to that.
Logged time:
9,17
